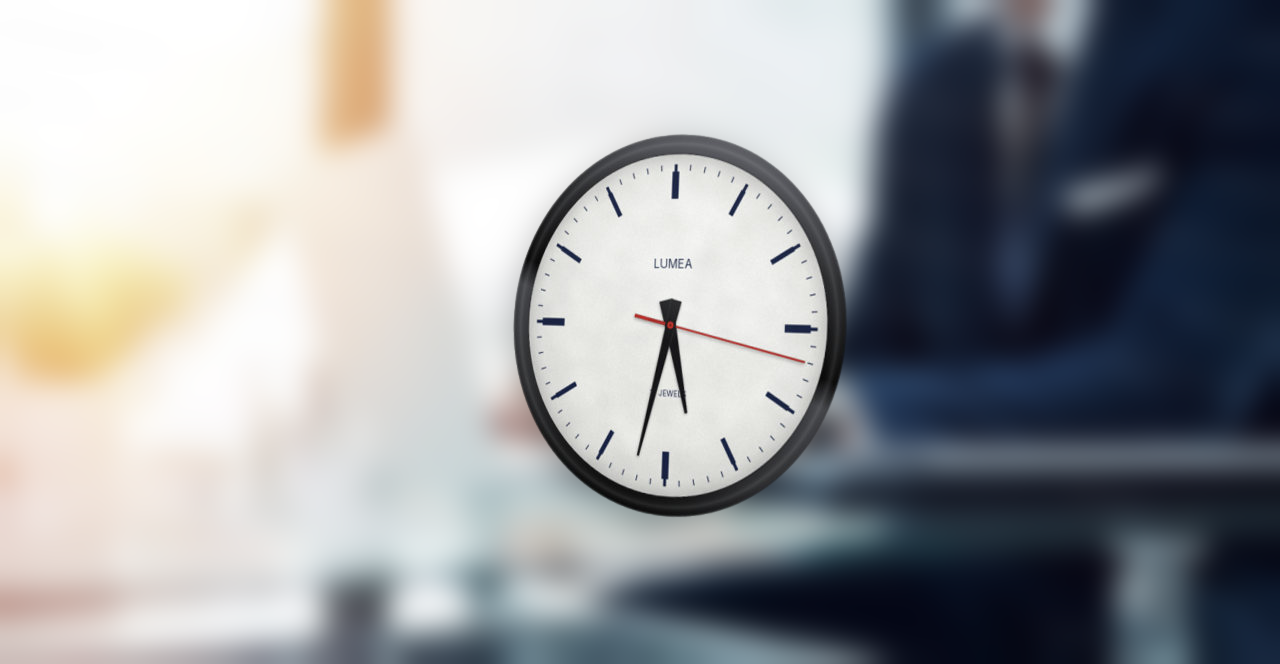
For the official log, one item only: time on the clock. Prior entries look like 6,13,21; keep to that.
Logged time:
5,32,17
